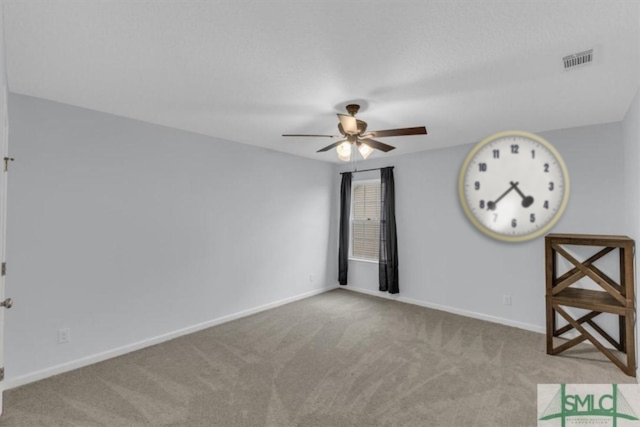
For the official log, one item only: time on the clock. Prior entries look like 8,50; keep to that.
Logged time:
4,38
